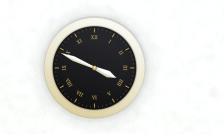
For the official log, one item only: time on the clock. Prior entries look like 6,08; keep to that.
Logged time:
3,49
